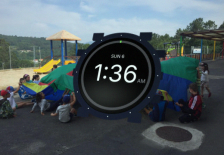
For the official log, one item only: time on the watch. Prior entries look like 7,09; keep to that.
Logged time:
1,36
